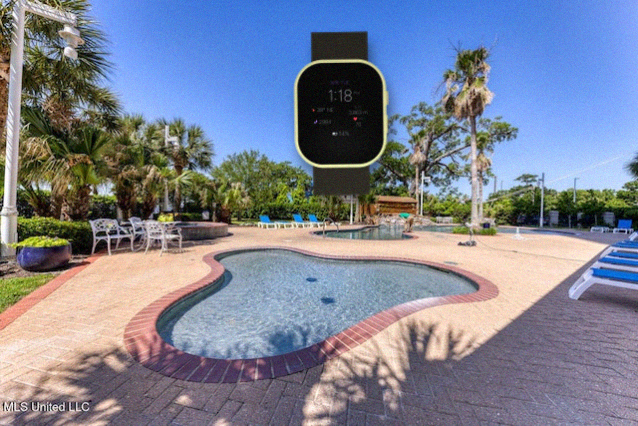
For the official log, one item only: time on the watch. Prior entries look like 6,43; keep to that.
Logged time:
1,18
